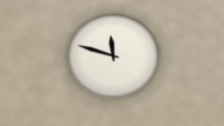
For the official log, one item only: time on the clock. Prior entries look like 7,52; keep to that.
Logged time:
11,48
